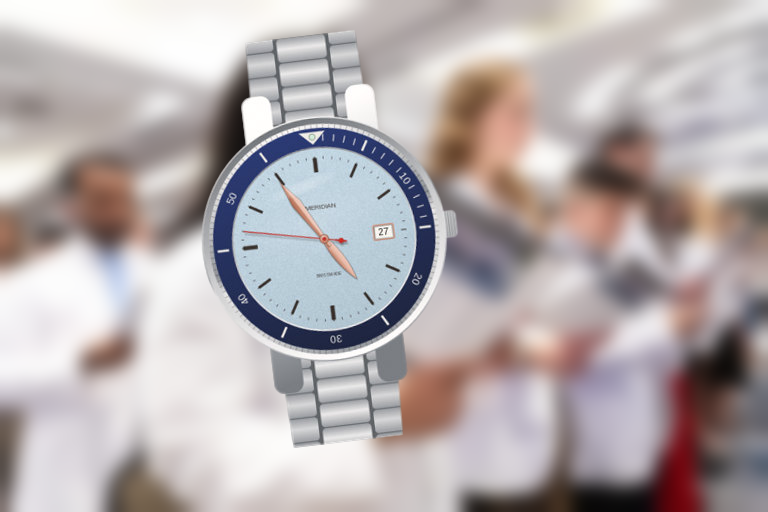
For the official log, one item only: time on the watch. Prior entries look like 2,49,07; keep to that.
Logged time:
4,54,47
